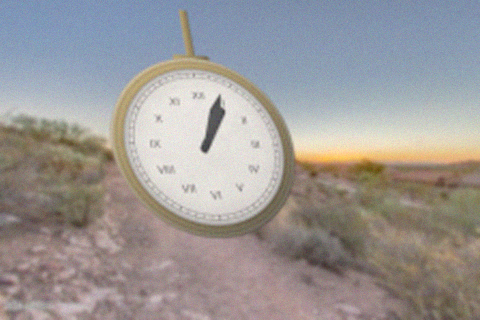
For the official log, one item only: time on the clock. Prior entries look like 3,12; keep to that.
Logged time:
1,04
